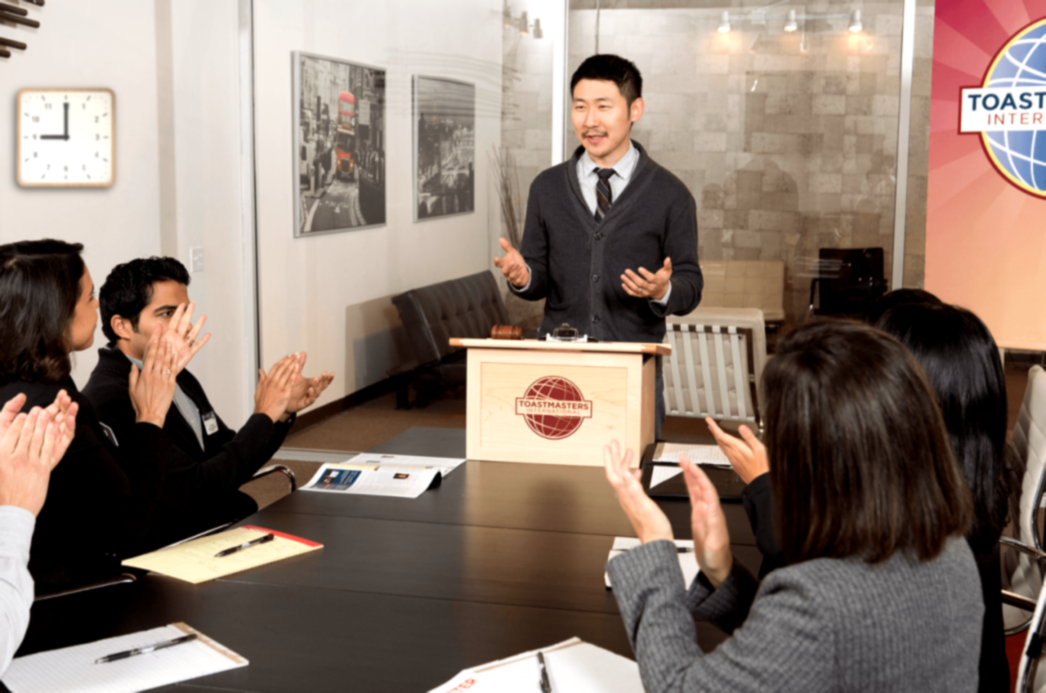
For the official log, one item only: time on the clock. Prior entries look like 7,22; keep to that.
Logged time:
9,00
